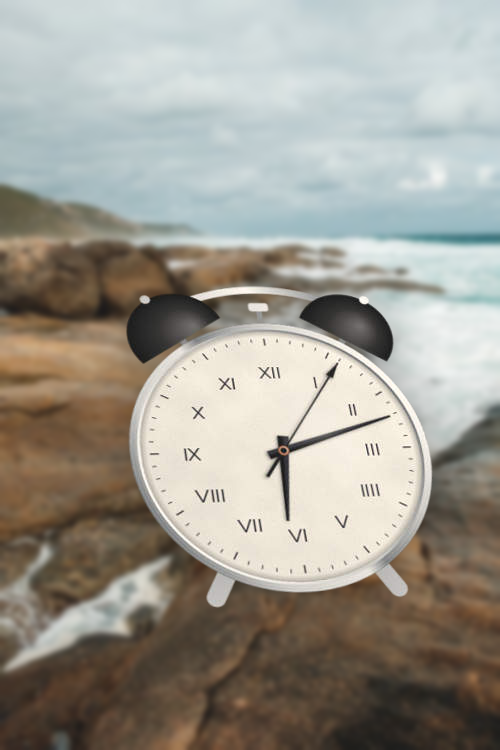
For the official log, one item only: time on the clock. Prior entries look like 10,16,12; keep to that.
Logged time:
6,12,06
